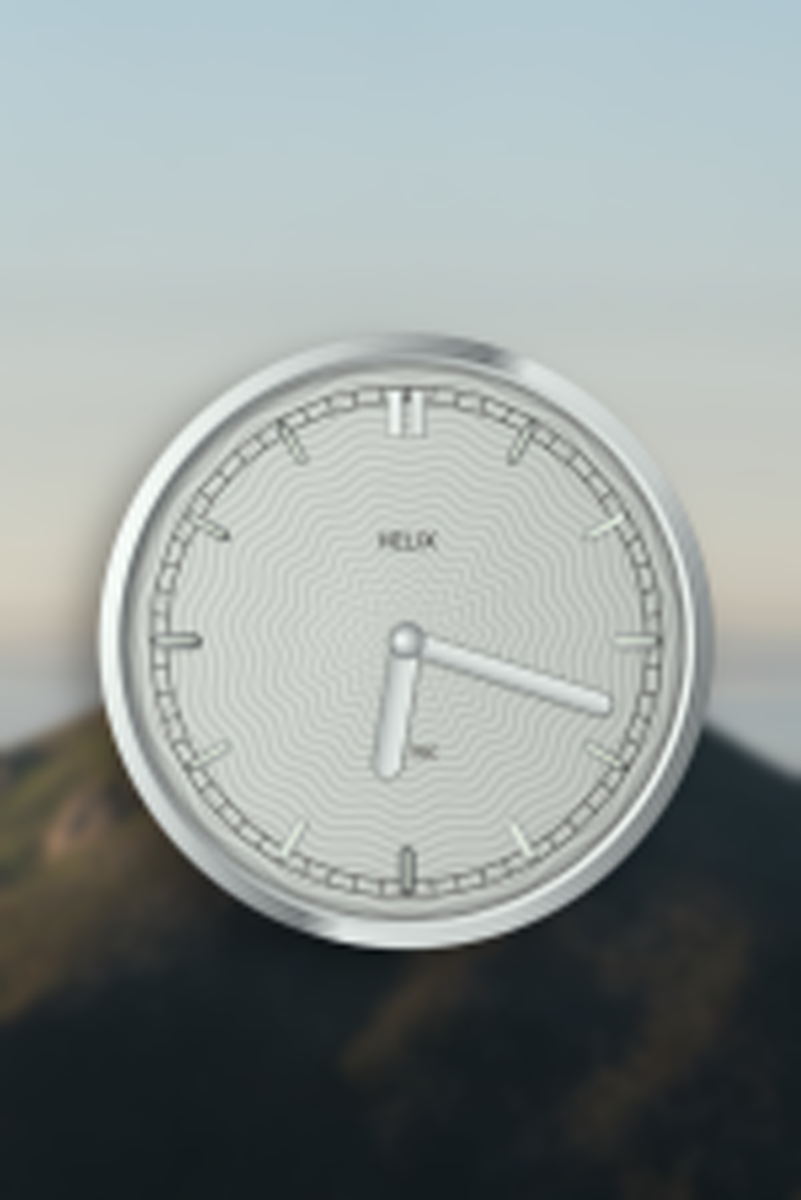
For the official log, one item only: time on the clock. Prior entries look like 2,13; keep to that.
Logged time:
6,18
